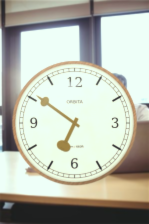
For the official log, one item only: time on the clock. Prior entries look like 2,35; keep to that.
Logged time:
6,51
